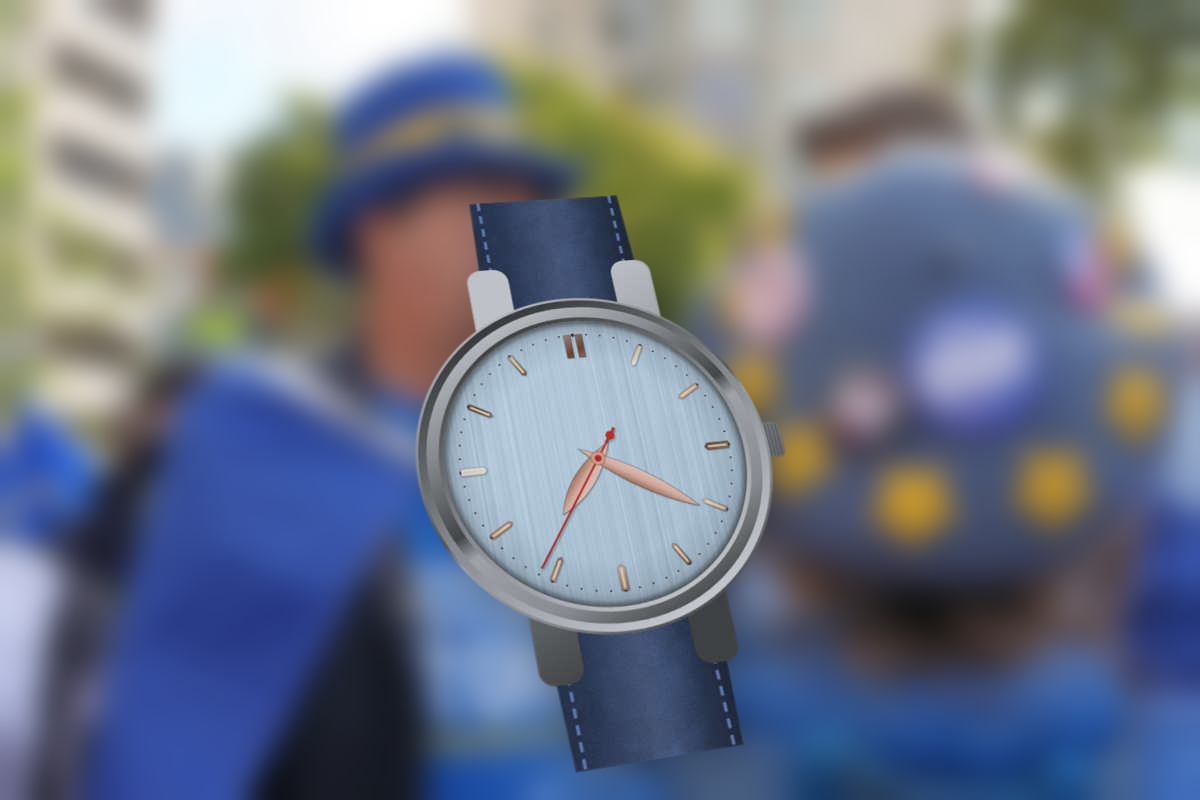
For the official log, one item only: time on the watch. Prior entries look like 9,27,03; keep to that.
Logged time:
7,20,36
